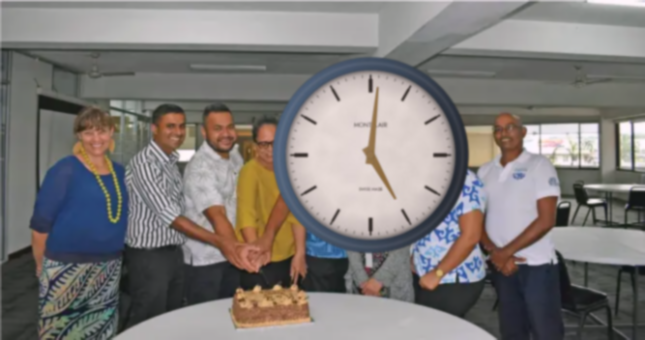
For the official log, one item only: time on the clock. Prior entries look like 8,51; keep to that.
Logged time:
5,01
